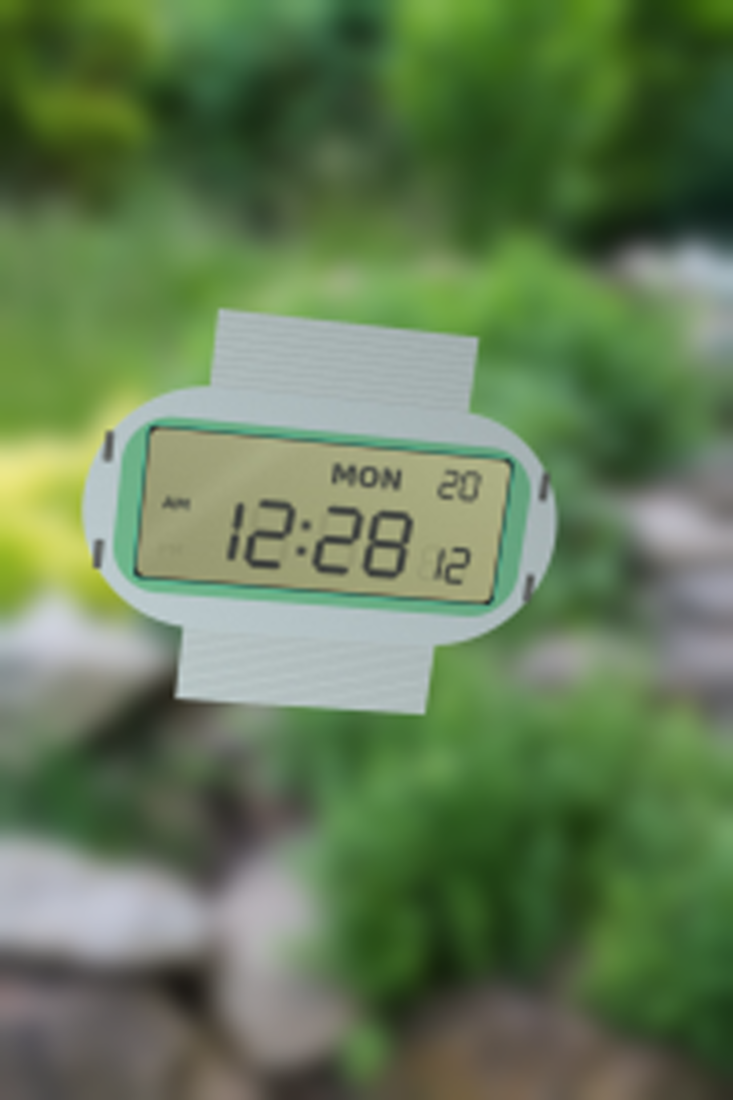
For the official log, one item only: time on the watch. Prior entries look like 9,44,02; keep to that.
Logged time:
12,28,12
